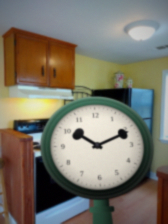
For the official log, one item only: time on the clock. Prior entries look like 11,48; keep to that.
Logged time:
10,11
